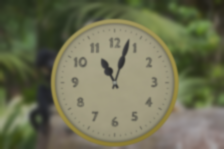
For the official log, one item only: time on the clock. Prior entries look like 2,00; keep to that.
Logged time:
11,03
